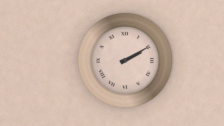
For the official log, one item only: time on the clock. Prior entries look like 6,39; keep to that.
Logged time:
2,10
